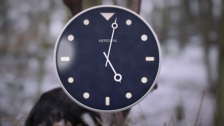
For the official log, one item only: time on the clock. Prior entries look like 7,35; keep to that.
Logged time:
5,02
